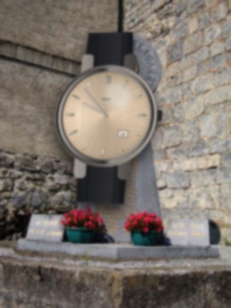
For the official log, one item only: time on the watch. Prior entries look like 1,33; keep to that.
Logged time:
9,53
